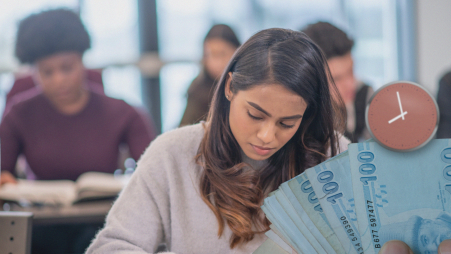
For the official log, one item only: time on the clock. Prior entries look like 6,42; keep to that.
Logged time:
7,58
